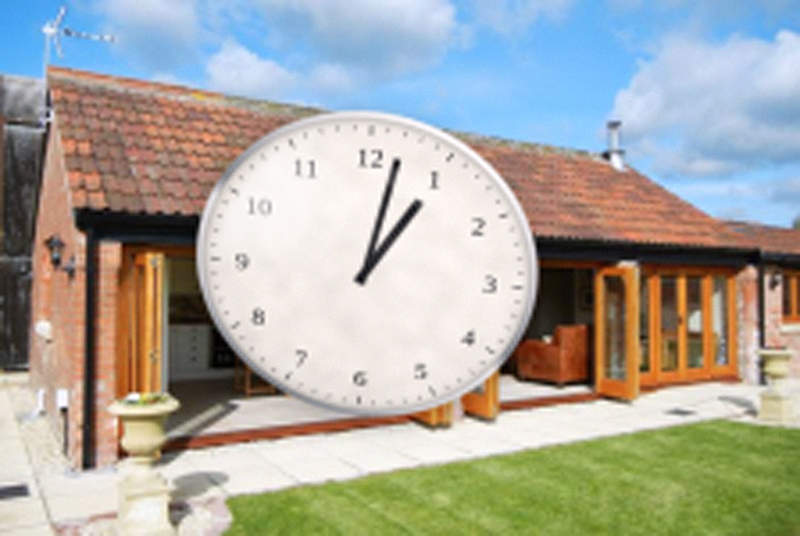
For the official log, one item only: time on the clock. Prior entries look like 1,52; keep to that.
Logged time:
1,02
